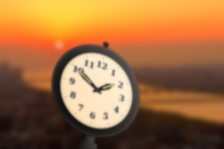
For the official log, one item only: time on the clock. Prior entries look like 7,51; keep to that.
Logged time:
1,50
